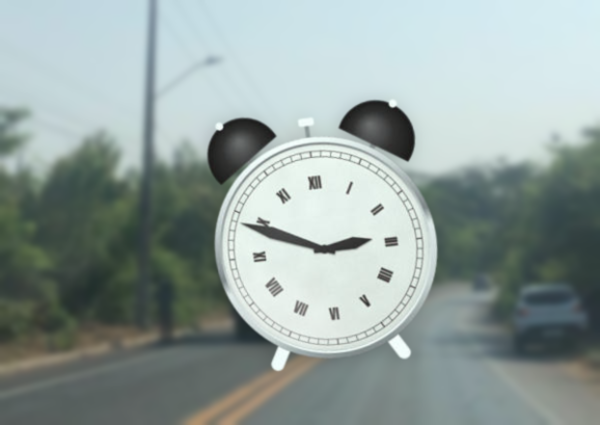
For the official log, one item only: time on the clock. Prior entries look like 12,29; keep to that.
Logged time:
2,49
